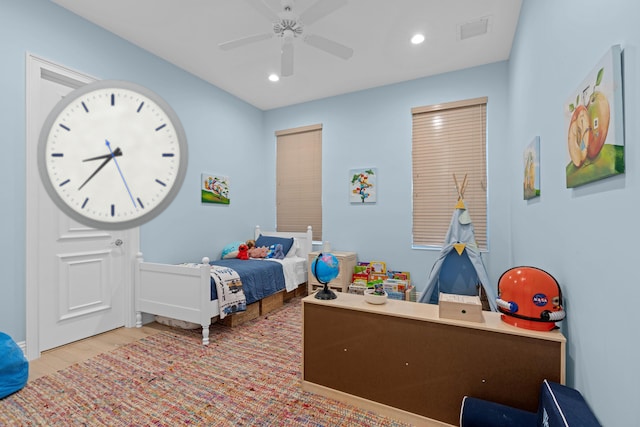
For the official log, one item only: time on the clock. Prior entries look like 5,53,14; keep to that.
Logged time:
8,37,26
